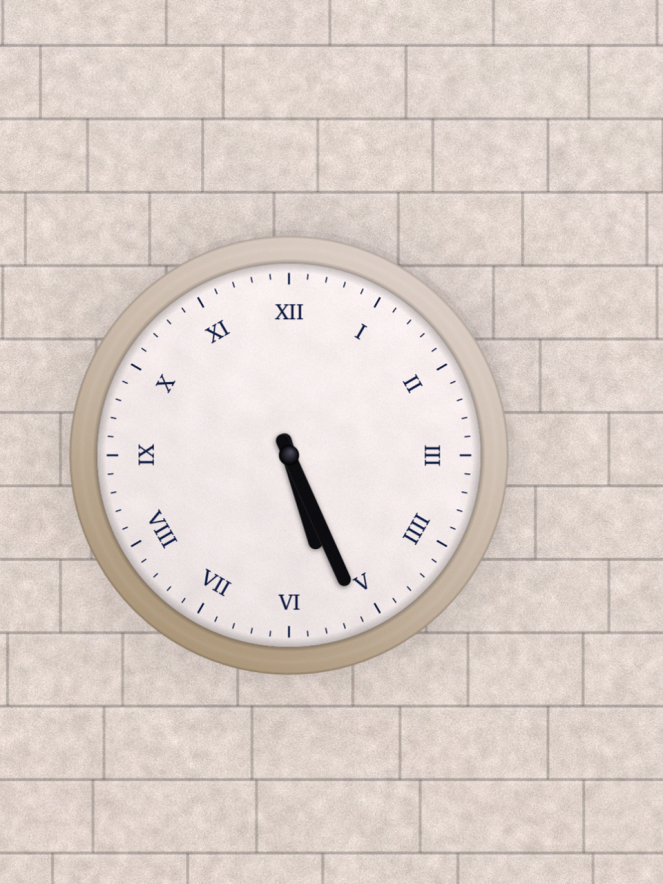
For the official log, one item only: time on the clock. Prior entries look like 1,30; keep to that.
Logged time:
5,26
